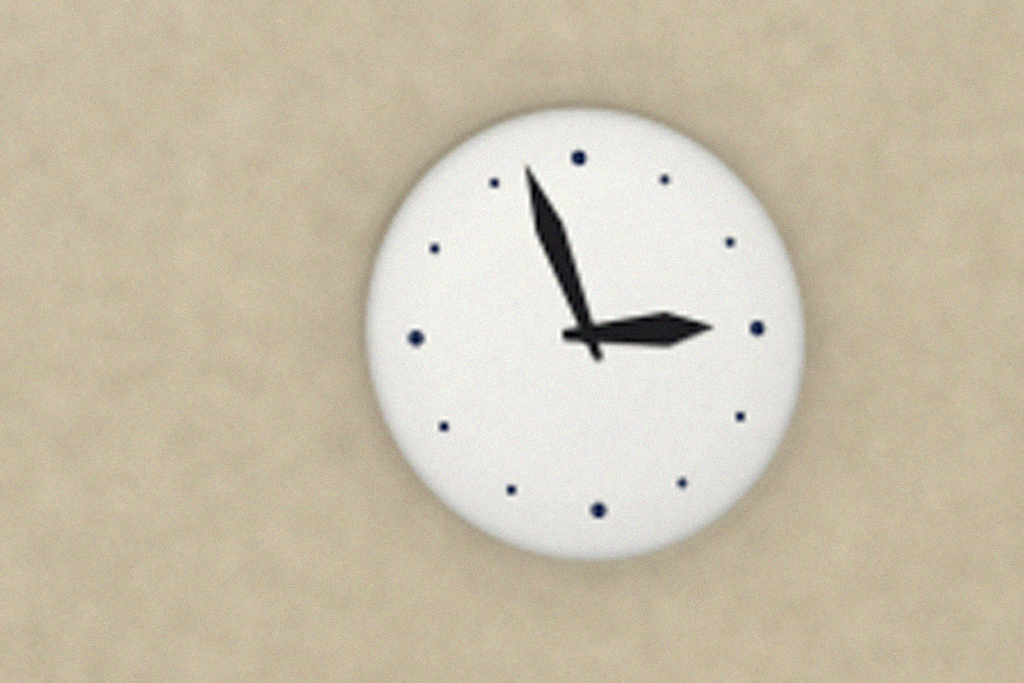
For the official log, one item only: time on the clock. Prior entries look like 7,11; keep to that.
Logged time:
2,57
